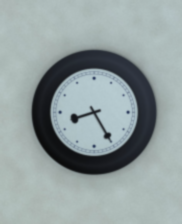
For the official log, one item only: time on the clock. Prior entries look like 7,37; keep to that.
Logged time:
8,25
